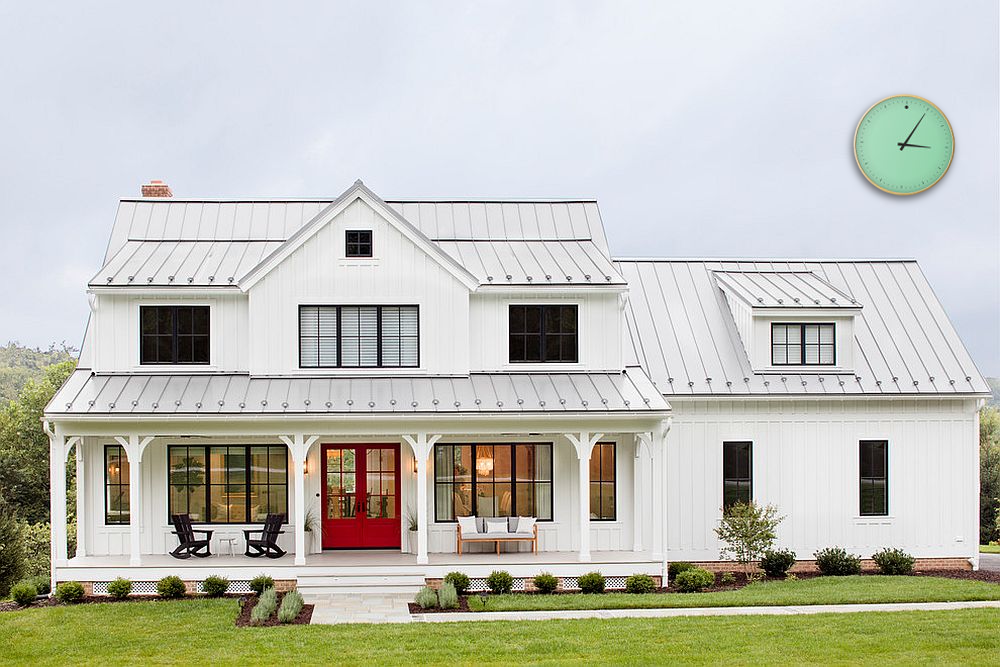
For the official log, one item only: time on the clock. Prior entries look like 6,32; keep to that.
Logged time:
3,05
